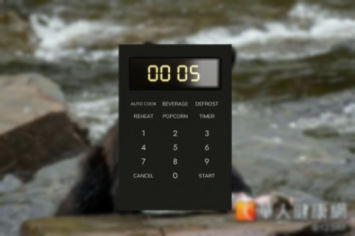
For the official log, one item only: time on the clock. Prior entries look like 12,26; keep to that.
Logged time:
0,05
